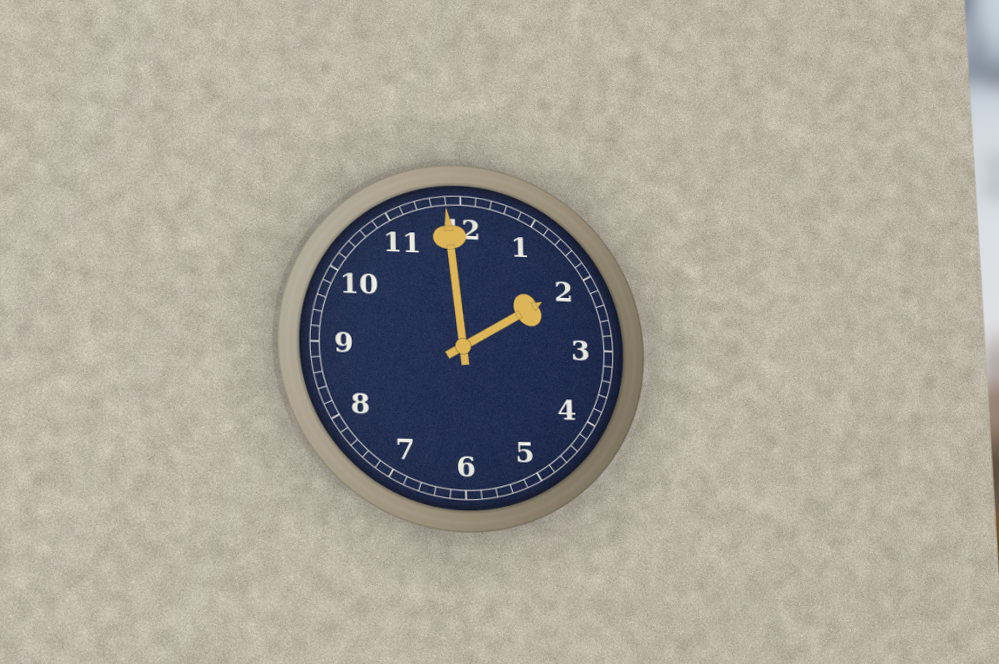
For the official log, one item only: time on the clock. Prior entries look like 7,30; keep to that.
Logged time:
1,59
